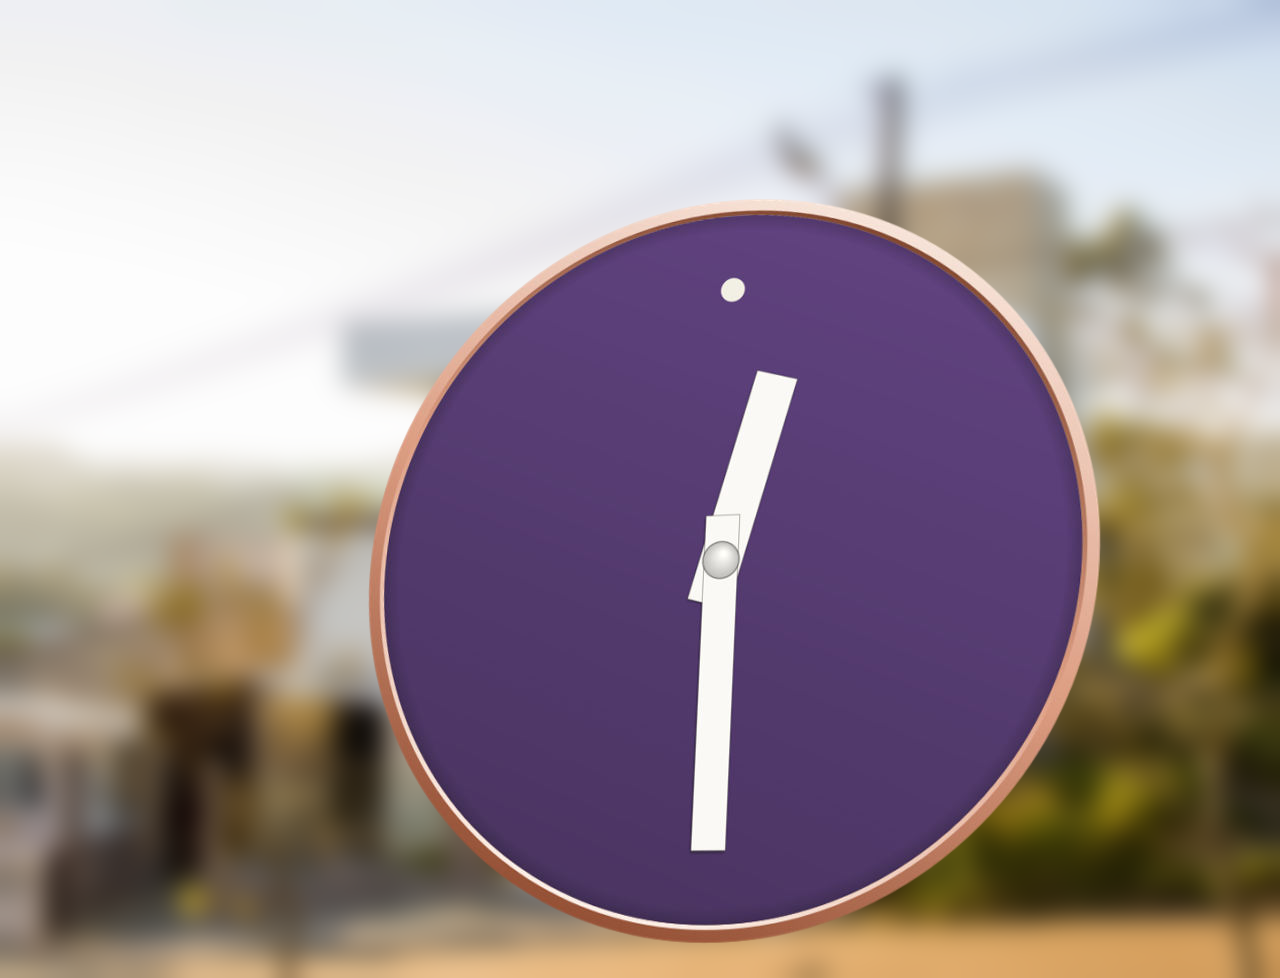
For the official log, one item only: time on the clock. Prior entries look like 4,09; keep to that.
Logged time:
12,30
